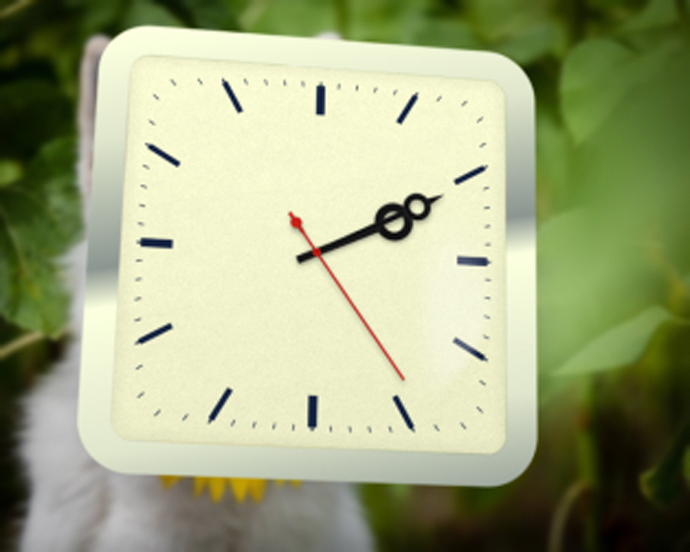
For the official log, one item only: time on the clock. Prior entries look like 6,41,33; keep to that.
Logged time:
2,10,24
